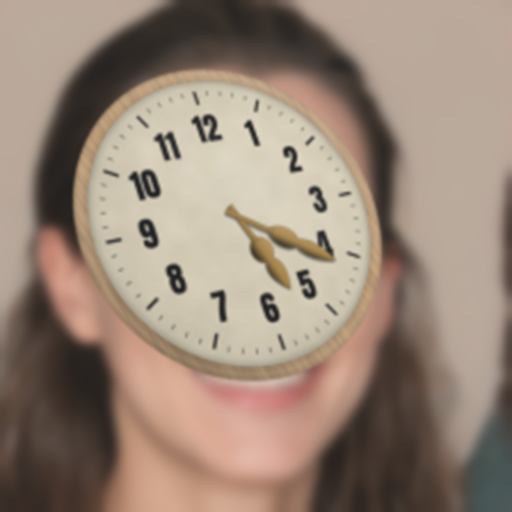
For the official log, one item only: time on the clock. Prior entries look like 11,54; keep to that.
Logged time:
5,21
